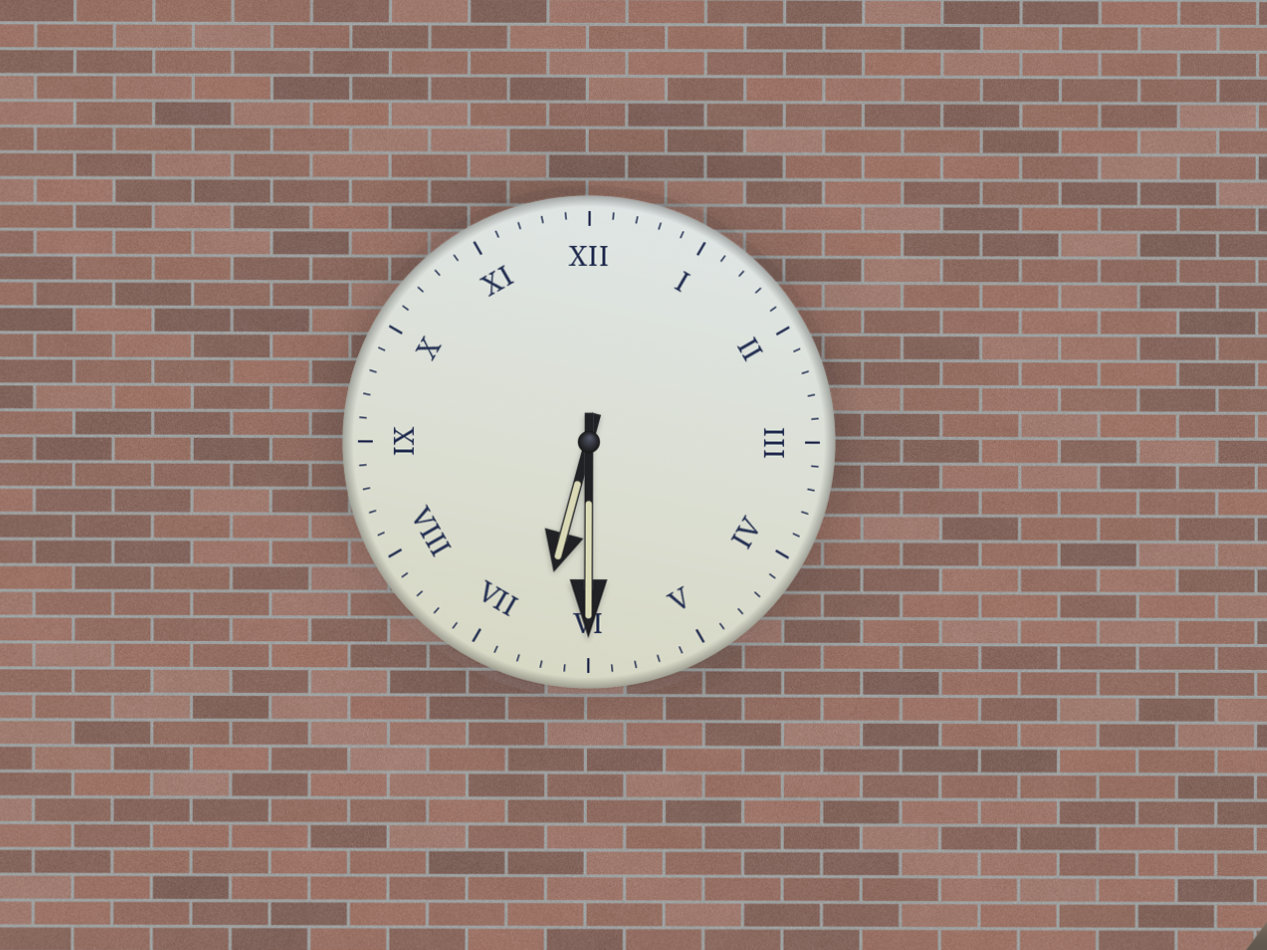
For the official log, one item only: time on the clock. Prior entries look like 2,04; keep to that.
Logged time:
6,30
